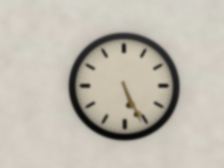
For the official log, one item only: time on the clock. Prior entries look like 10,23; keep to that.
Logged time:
5,26
